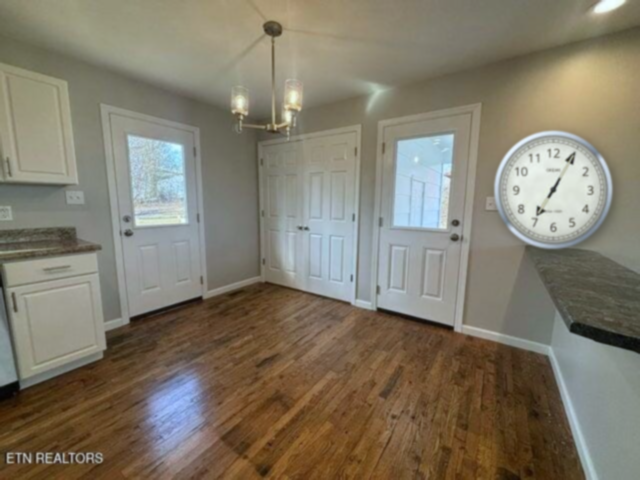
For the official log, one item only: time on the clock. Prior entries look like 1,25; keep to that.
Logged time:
7,05
